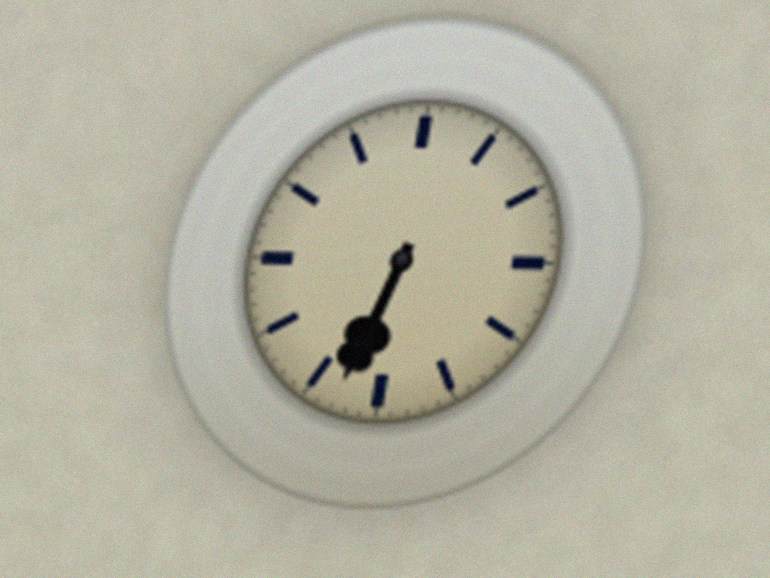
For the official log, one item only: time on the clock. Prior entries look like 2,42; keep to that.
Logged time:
6,33
